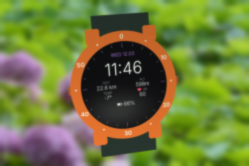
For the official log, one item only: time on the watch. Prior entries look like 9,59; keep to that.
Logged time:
11,46
